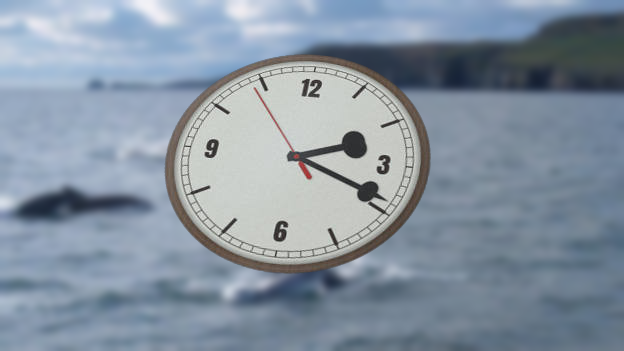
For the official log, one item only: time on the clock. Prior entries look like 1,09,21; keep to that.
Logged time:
2,18,54
